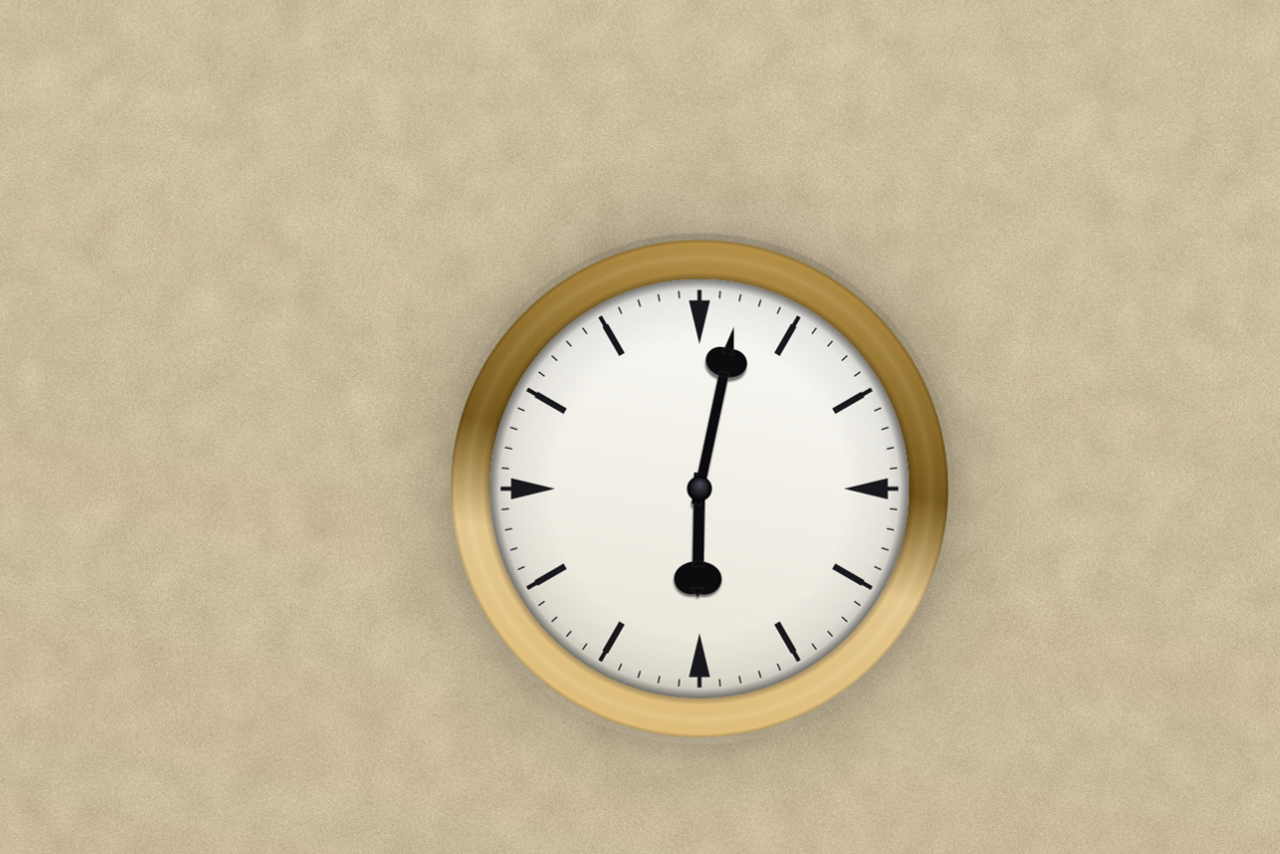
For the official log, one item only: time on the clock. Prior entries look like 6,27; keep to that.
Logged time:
6,02
